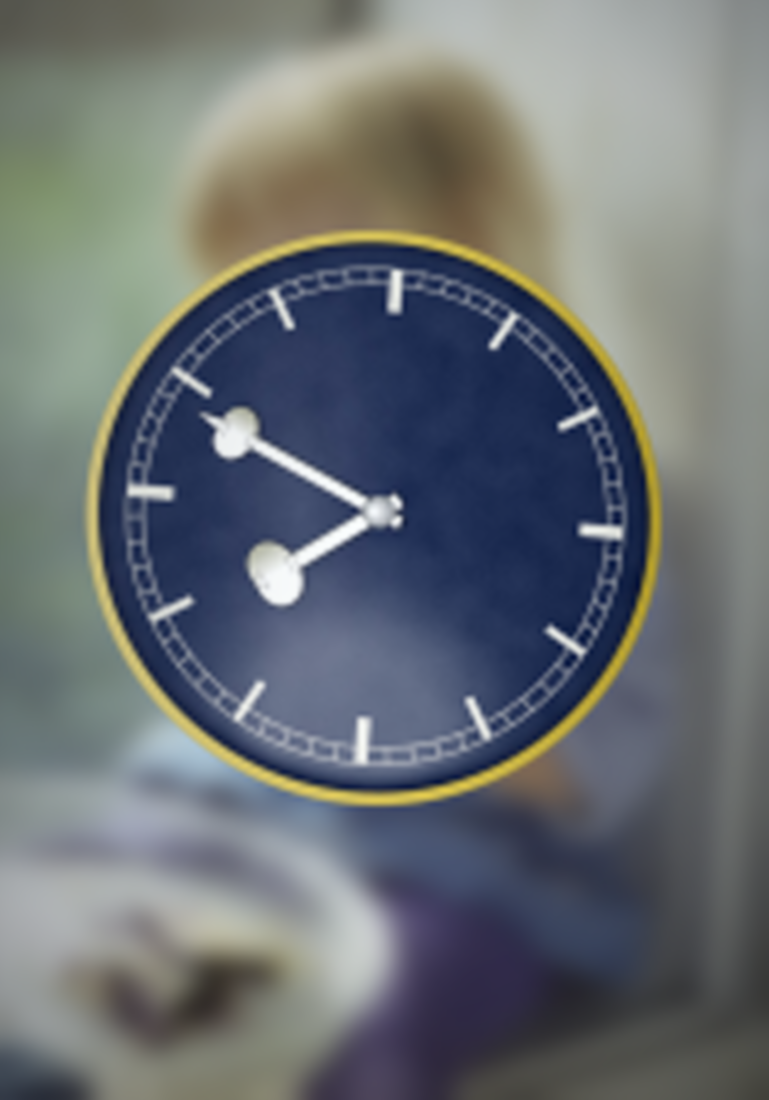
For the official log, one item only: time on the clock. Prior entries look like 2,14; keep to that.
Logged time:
7,49
